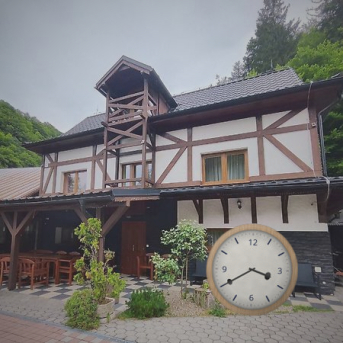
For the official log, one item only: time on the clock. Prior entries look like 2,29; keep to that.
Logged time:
3,40
